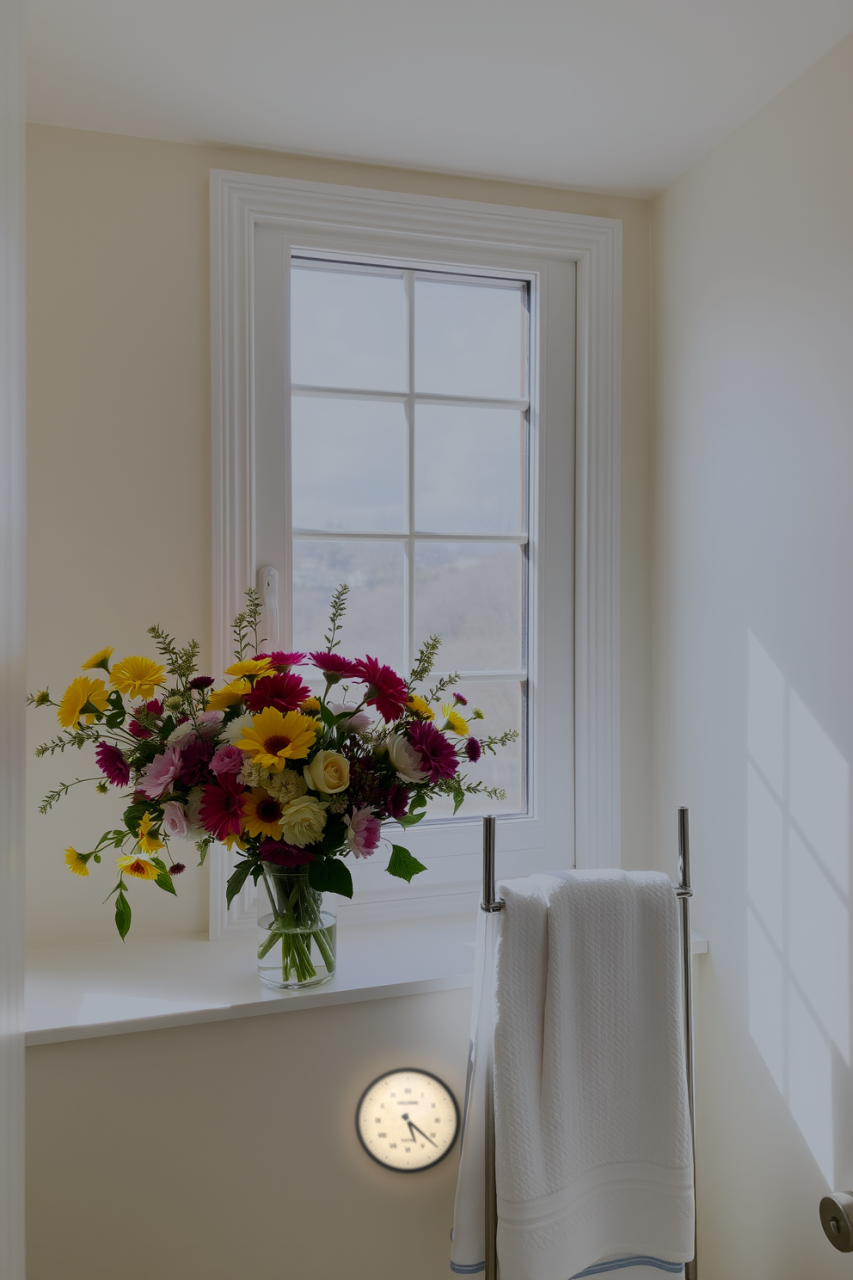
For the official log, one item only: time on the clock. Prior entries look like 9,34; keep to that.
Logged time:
5,22
